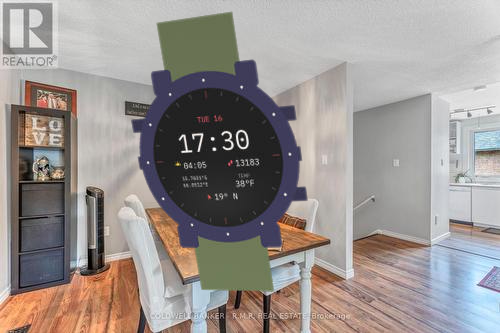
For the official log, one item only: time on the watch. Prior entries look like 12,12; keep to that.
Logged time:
17,30
